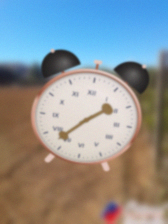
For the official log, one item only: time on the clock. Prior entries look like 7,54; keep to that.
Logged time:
1,37
